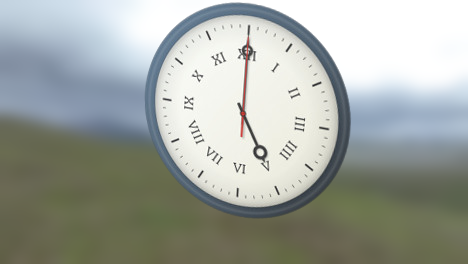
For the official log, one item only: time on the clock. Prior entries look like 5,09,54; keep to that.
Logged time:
5,00,00
